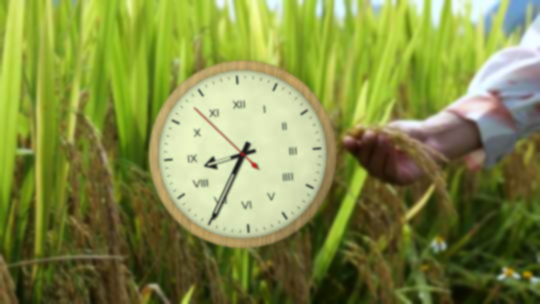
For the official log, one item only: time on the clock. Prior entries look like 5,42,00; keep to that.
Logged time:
8,34,53
